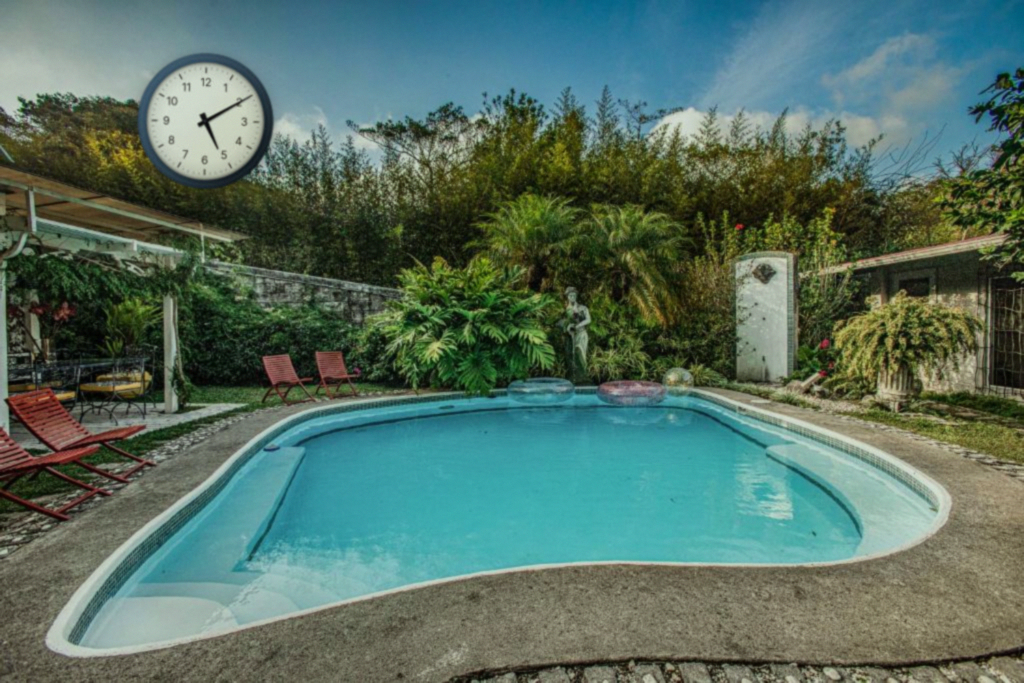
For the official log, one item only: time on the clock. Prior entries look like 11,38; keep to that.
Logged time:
5,10
